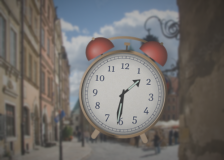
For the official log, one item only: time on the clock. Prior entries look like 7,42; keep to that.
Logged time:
1,31
